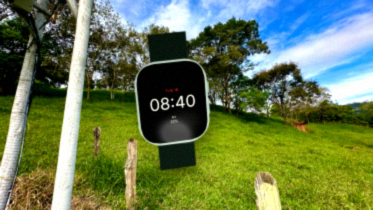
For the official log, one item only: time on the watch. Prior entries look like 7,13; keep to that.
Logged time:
8,40
